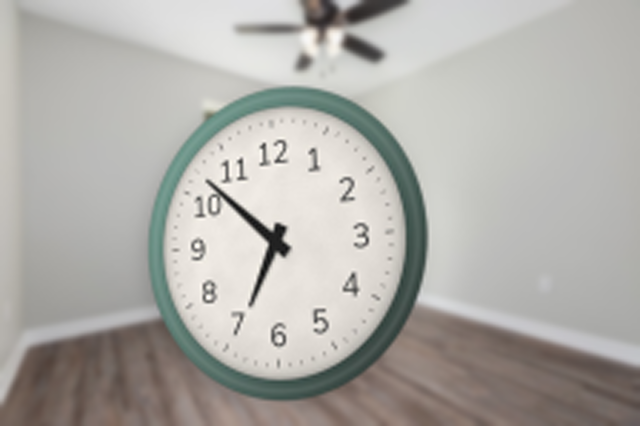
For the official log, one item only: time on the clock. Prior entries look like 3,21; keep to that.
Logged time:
6,52
